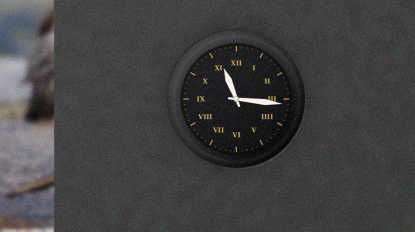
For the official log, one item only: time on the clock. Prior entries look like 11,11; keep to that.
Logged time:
11,16
